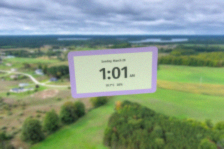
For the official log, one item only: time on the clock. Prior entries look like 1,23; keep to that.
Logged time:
1,01
